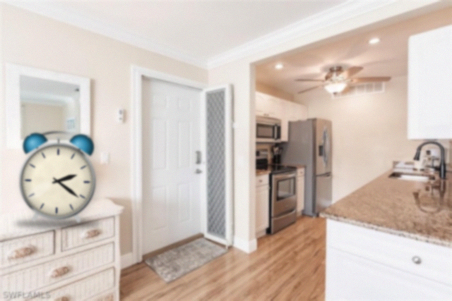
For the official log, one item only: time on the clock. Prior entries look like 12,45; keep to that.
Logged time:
2,21
